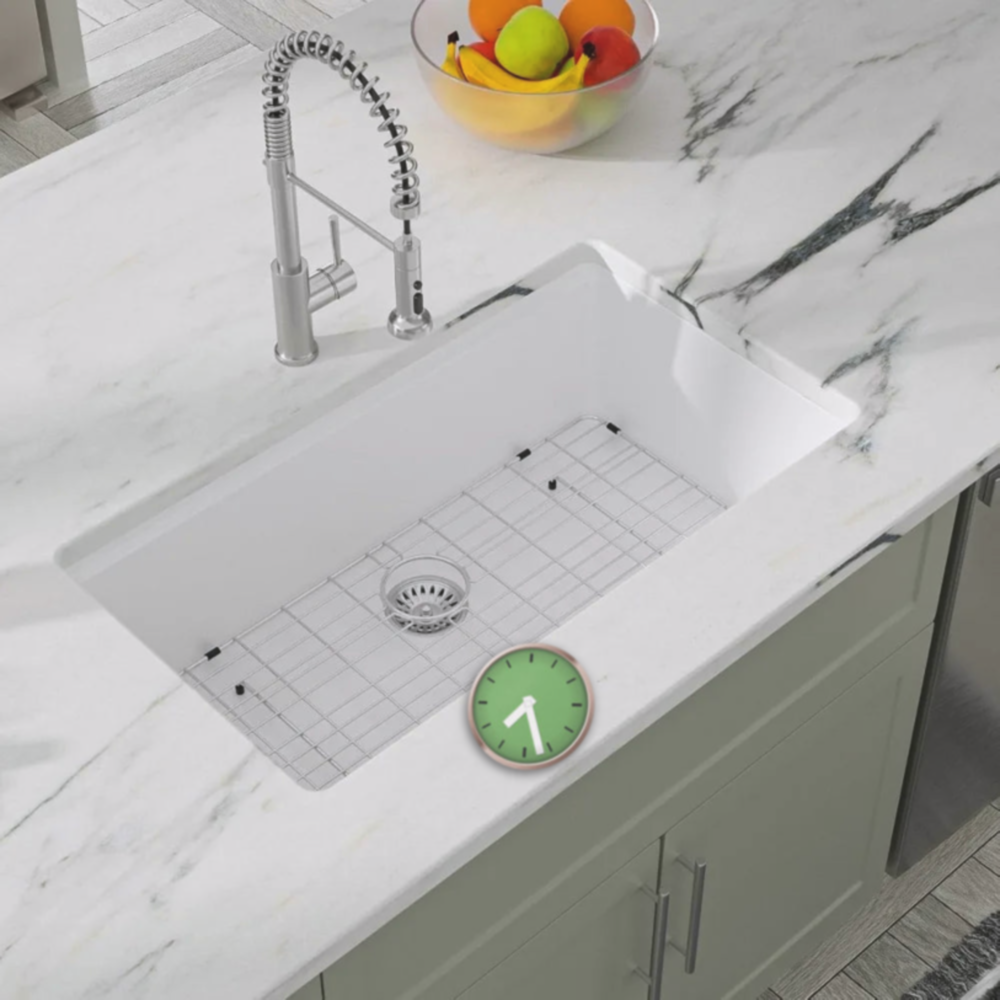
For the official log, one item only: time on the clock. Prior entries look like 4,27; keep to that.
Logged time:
7,27
